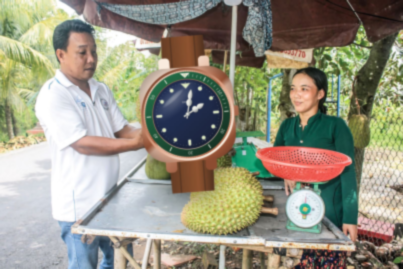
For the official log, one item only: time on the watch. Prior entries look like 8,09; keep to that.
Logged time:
2,02
